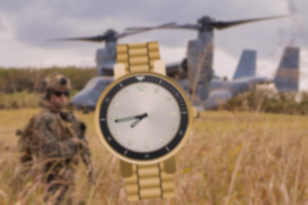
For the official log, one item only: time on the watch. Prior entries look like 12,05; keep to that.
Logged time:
7,44
